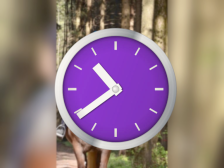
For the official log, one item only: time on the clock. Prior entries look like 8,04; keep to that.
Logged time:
10,39
